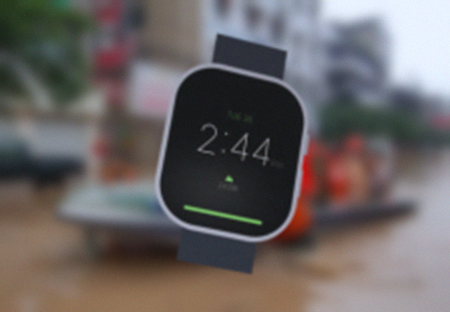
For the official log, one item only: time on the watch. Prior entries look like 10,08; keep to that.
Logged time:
2,44
